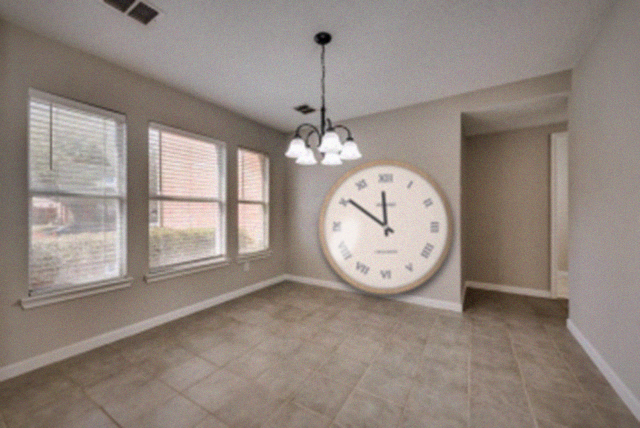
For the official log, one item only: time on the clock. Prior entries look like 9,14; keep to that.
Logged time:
11,51
